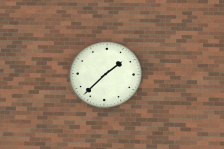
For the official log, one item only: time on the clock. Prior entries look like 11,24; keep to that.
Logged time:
1,37
